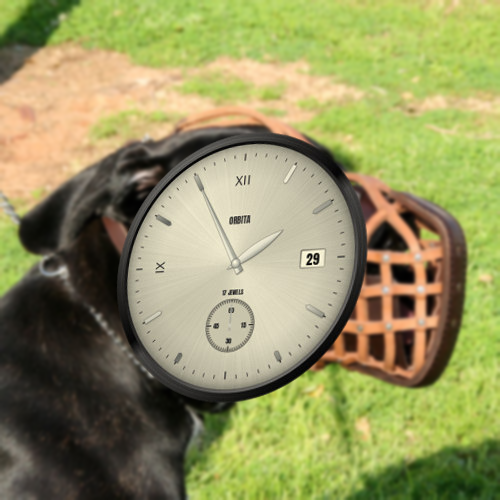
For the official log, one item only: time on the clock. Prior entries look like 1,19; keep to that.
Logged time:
1,55
